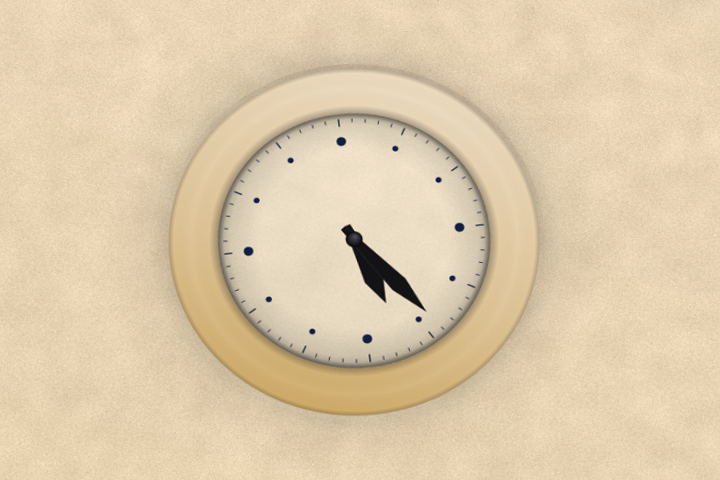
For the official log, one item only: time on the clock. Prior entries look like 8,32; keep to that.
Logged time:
5,24
